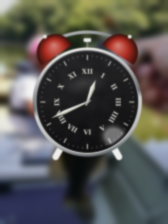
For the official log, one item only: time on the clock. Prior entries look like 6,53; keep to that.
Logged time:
12,41
